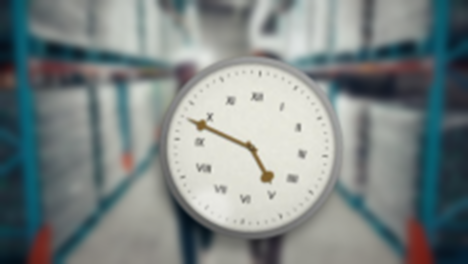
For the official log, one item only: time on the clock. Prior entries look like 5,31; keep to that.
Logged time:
4,48
